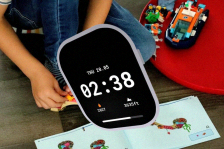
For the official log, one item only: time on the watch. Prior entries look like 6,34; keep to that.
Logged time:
2,38
